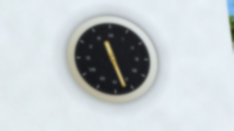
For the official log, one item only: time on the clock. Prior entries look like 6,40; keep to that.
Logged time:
11,27
